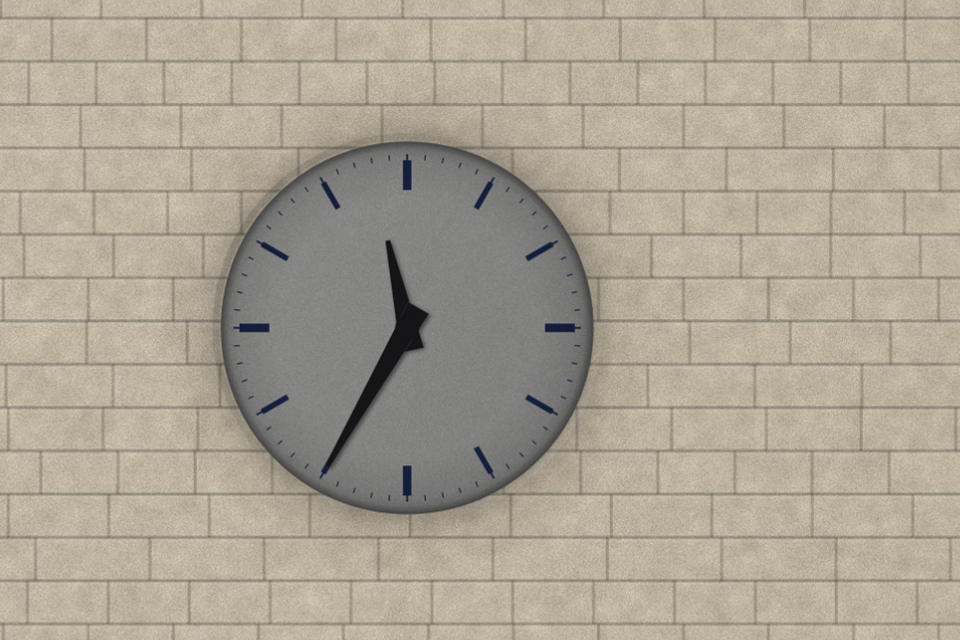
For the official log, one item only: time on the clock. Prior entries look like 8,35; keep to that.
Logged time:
11,35
